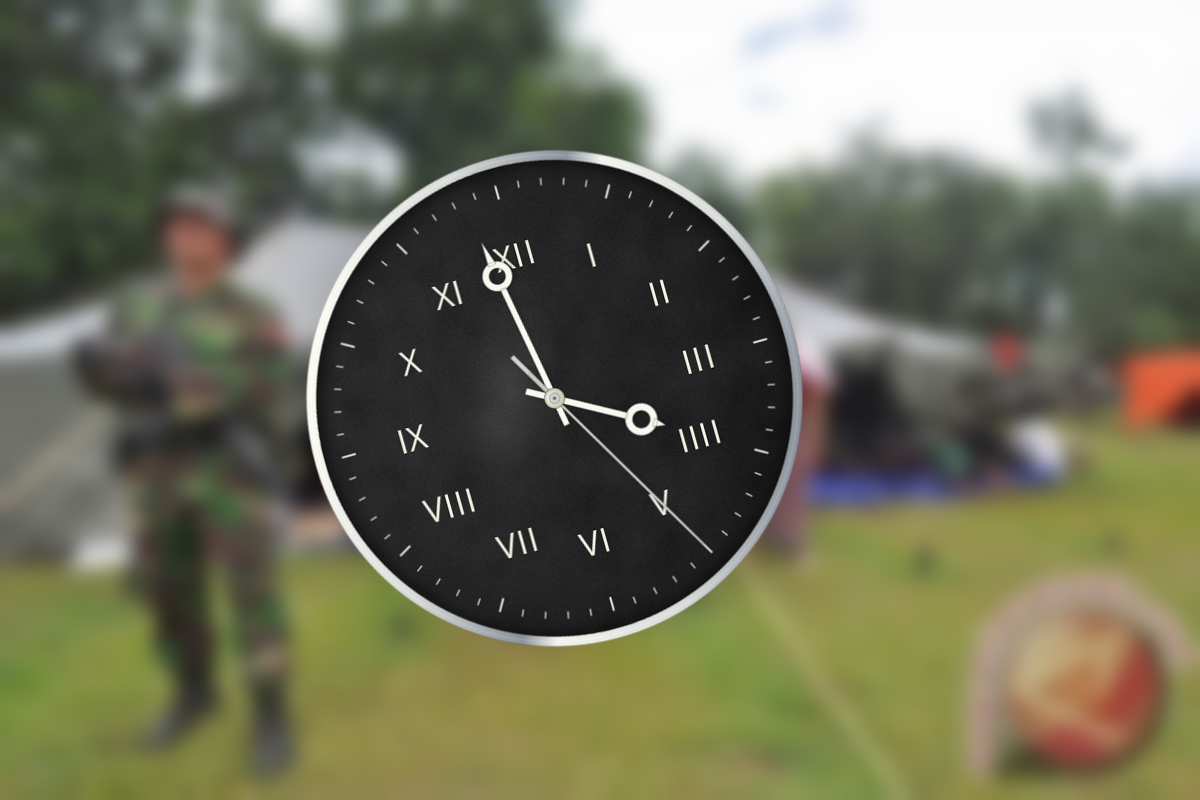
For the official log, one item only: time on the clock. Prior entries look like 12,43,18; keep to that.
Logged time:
3,58,25
